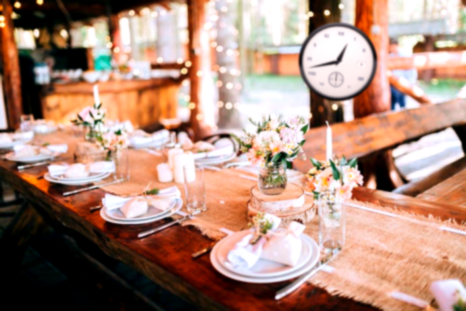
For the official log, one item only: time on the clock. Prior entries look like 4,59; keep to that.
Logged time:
12,42
